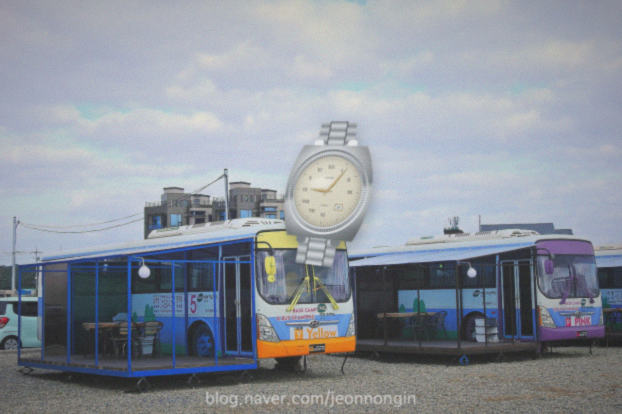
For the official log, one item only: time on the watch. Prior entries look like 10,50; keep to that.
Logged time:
9,06
